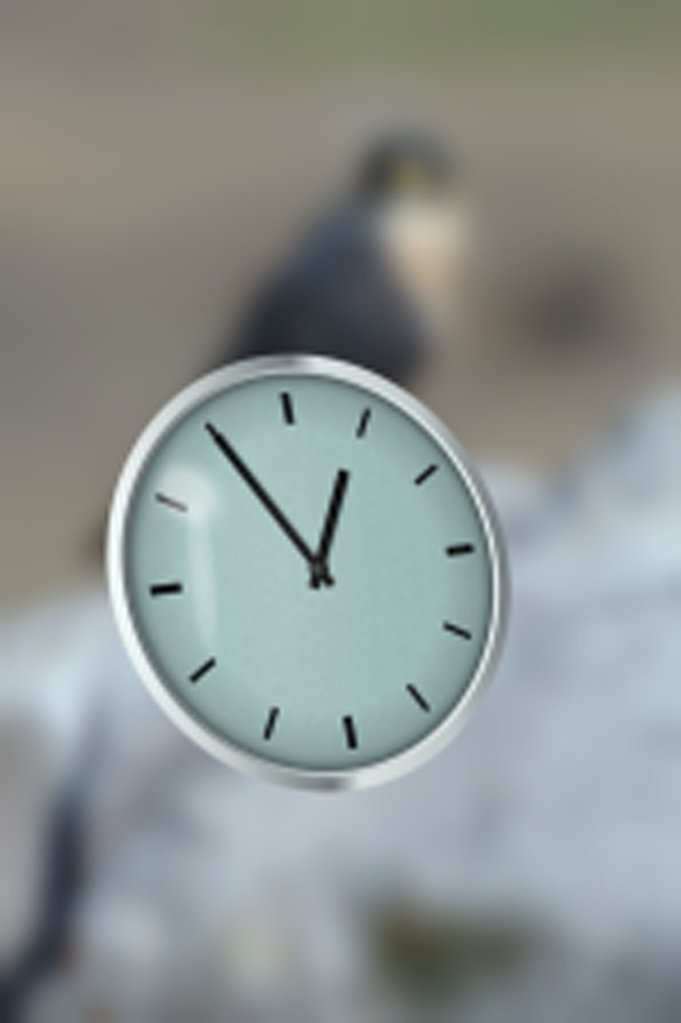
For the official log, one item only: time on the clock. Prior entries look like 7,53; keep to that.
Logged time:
12,55
